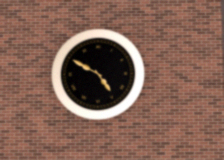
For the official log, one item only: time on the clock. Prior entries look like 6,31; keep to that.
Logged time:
4,50
